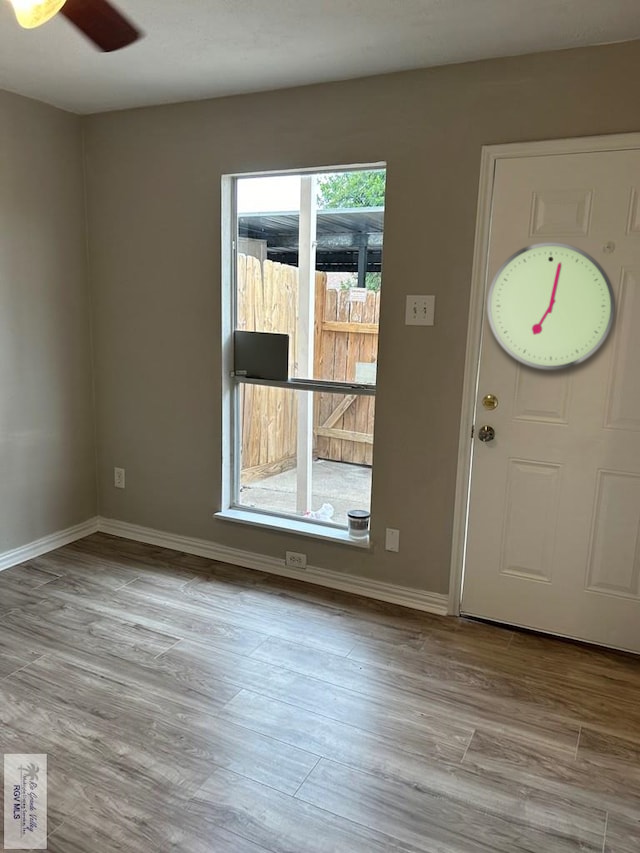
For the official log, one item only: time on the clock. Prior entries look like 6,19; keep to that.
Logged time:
7,02
